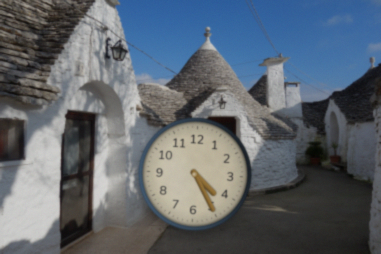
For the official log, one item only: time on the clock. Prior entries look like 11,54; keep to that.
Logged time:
4,25
